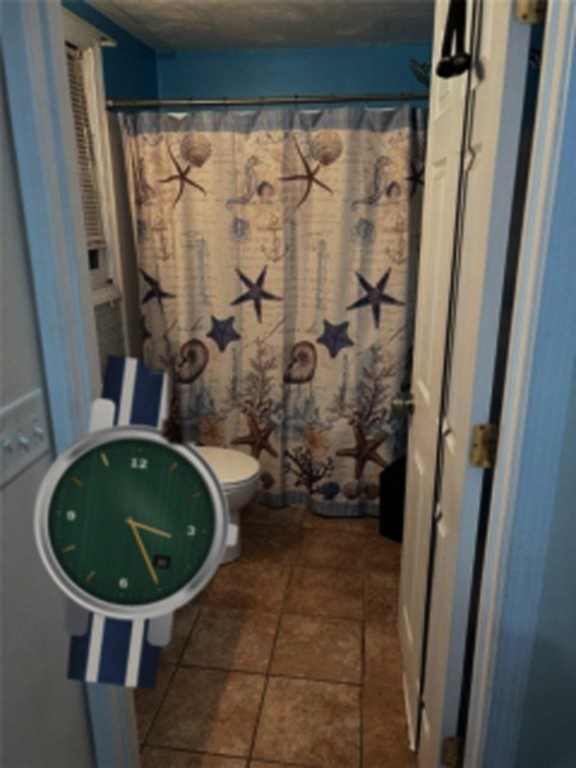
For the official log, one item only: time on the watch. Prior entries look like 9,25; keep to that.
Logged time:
3,25
